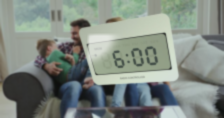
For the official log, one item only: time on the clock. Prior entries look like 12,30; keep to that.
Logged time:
6,00
